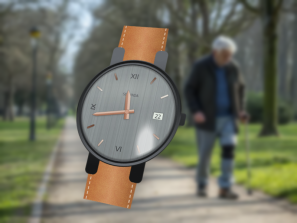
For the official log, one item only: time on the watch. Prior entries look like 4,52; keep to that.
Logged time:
11,43
